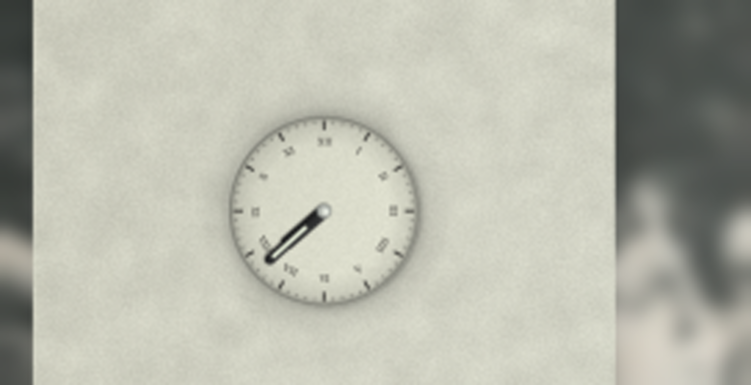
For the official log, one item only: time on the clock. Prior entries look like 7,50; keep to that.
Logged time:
7,38
